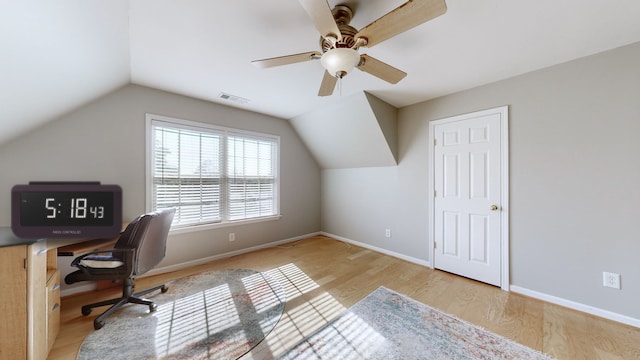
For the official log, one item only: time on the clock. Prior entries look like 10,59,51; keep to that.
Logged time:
5,18,43
